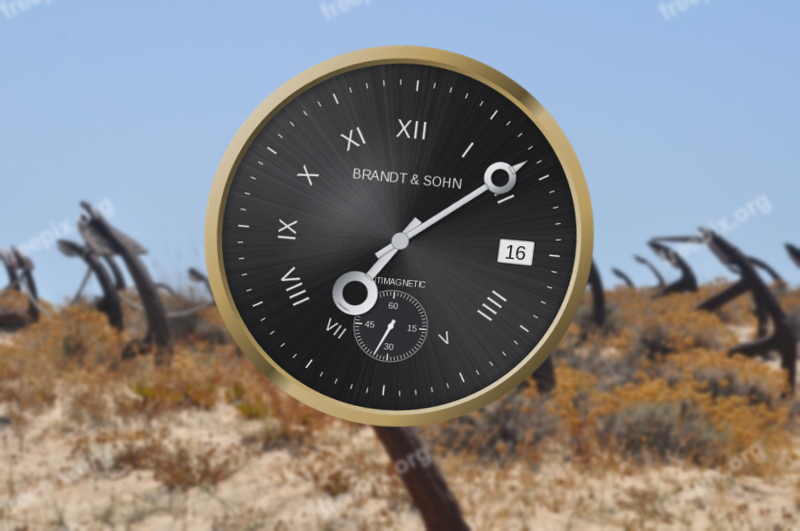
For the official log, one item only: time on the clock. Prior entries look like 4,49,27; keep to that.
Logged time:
7,08,34
